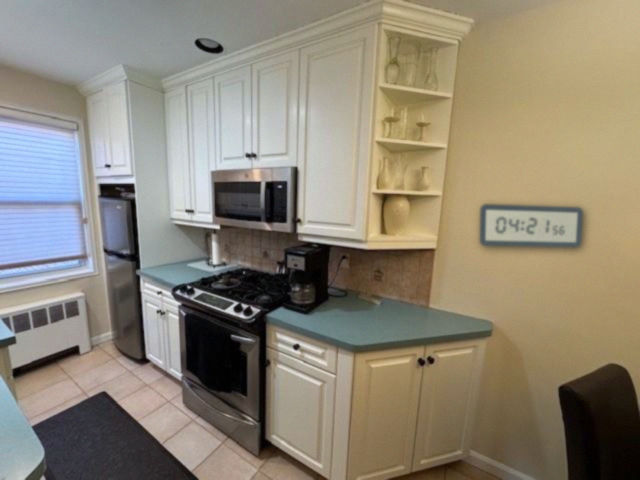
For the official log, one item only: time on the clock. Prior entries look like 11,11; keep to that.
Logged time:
4,21
